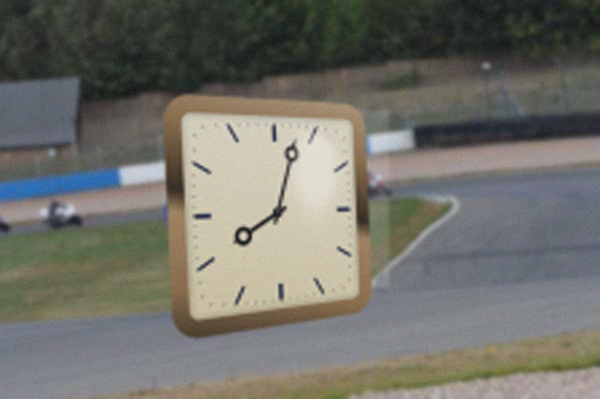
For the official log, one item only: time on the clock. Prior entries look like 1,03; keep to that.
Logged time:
8,03
